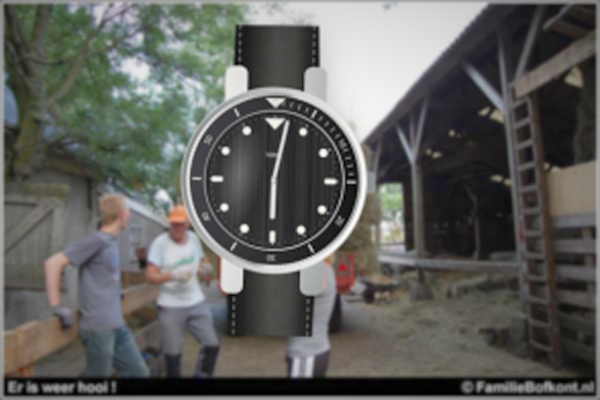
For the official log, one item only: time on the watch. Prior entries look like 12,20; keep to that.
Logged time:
6,02
